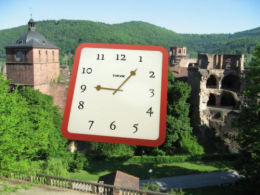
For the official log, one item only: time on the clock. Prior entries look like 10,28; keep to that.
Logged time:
9,06
